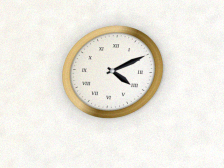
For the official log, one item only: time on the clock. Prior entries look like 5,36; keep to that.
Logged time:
4,10
